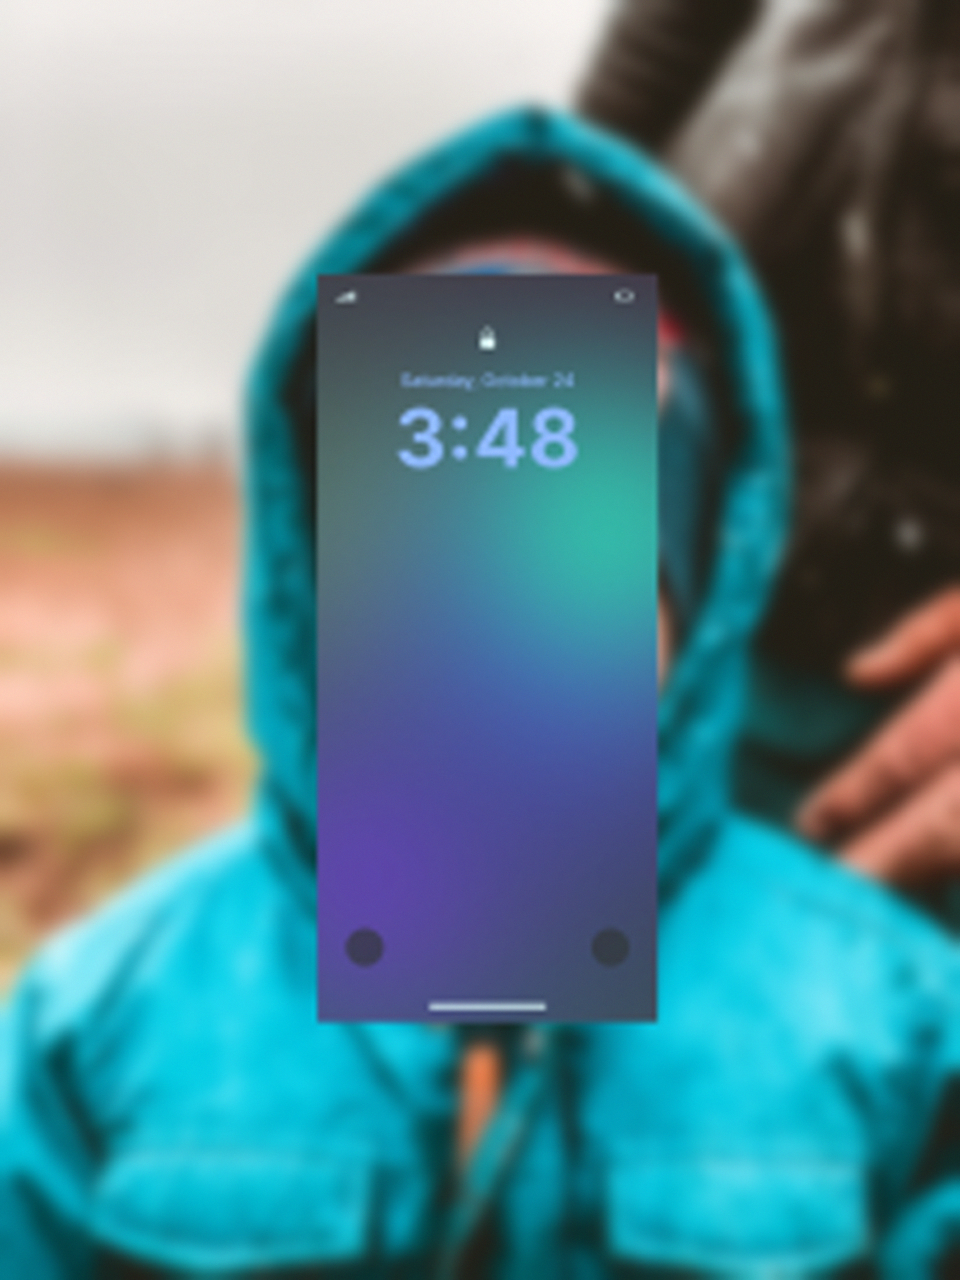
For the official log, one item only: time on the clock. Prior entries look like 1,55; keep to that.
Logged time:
3,48
